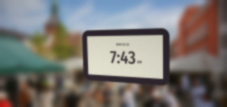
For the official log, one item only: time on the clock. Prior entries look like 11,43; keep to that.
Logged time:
7,43
